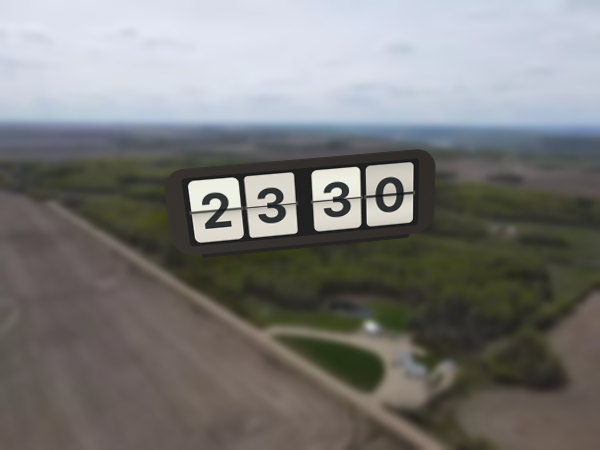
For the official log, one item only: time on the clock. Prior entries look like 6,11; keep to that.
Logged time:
23,30
